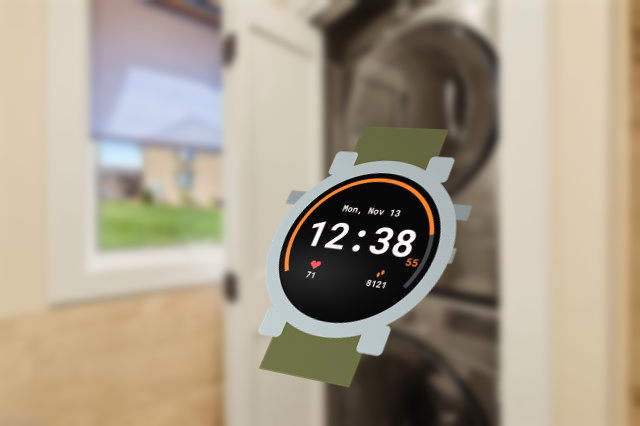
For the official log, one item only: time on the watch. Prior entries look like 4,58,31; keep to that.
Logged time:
12,38,55
